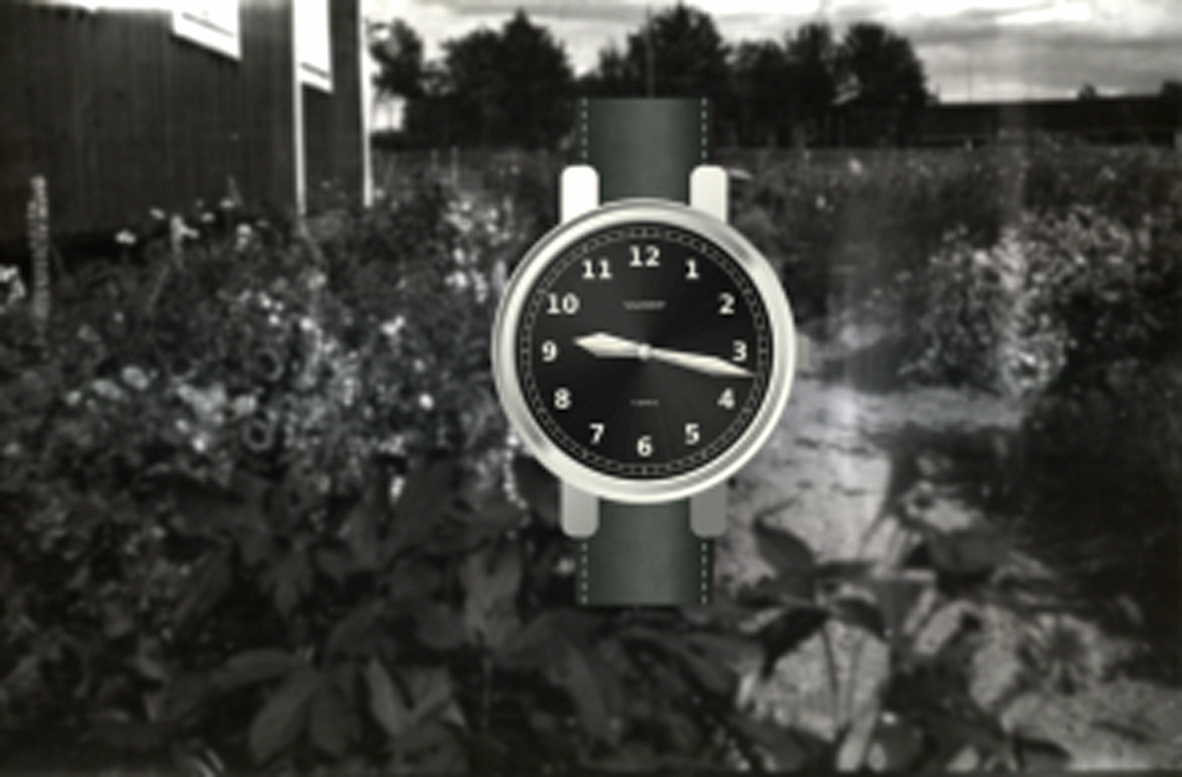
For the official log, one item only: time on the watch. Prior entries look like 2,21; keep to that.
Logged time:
9,17
